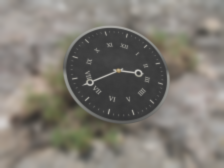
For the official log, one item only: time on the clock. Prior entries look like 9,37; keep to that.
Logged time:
2,38
